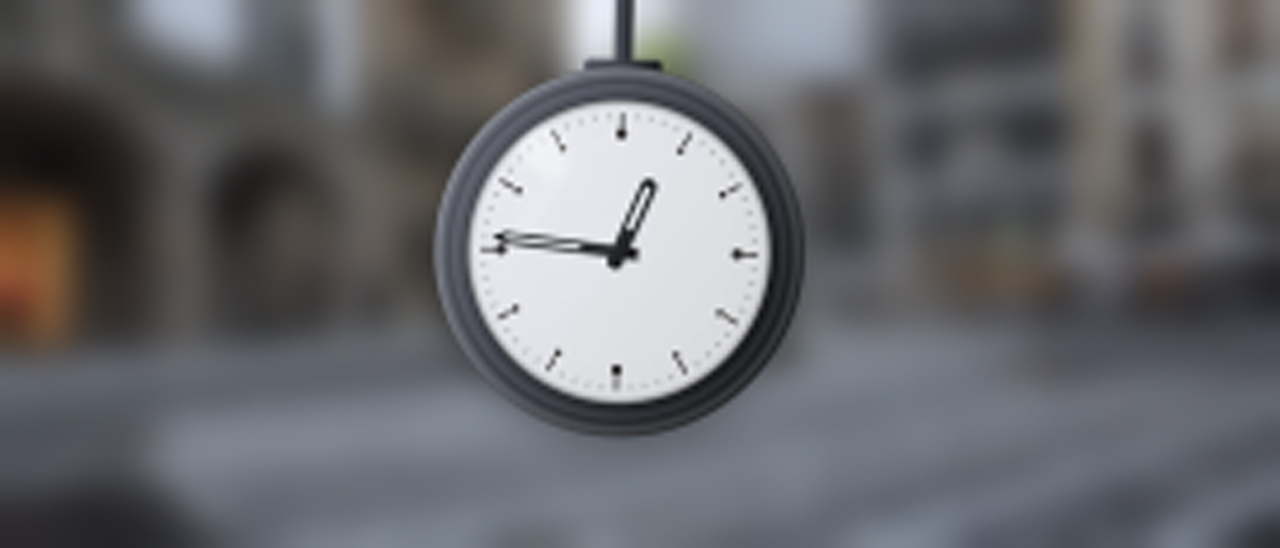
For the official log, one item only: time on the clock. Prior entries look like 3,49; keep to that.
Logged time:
12,46
